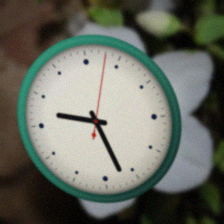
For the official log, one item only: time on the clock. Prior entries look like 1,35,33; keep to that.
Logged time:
9,27,03
